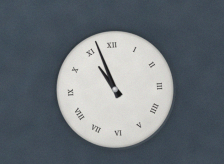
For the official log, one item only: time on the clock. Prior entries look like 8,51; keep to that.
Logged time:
10,57
